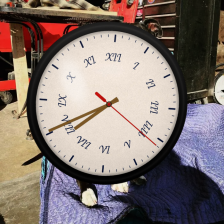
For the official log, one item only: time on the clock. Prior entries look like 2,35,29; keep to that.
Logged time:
7,40,21
